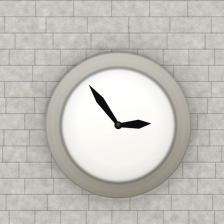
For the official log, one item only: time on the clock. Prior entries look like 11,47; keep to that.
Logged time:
2,54
